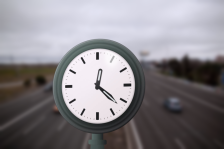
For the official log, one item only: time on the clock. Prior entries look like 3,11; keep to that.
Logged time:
12,22
